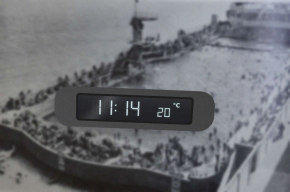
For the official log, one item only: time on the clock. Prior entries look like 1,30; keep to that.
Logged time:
11,14
